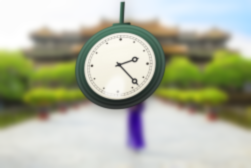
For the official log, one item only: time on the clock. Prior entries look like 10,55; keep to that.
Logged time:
2,23
